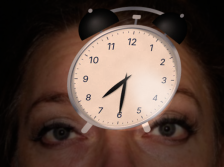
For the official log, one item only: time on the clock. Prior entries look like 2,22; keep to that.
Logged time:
7,30
